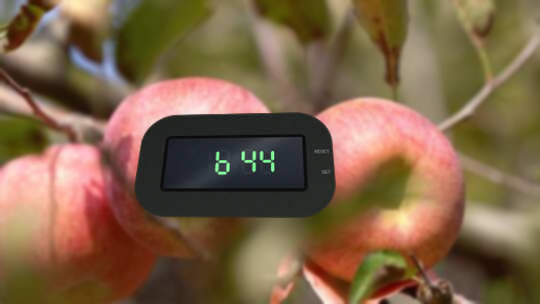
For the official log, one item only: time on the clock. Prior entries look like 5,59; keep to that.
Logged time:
6,44
